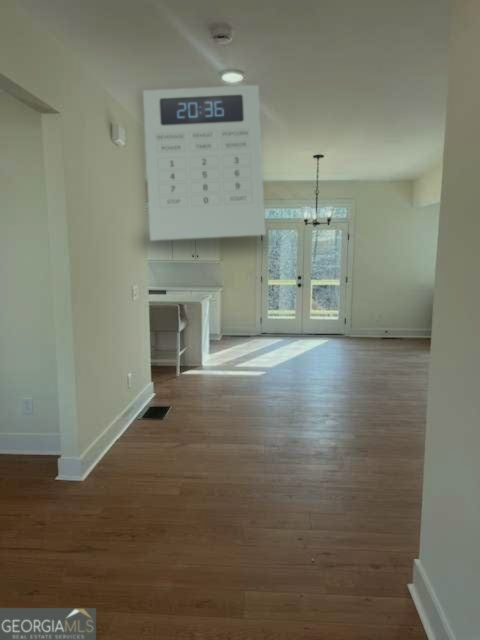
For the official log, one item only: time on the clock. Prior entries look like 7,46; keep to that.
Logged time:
20,36
